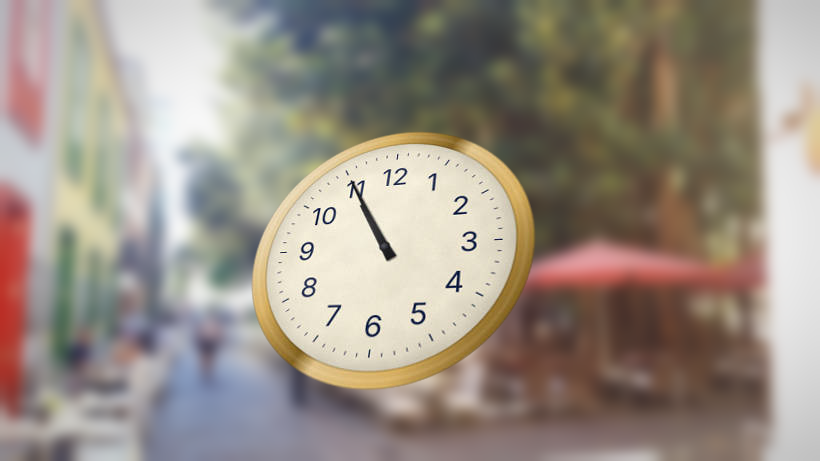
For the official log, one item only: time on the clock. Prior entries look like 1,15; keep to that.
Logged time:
10,55
